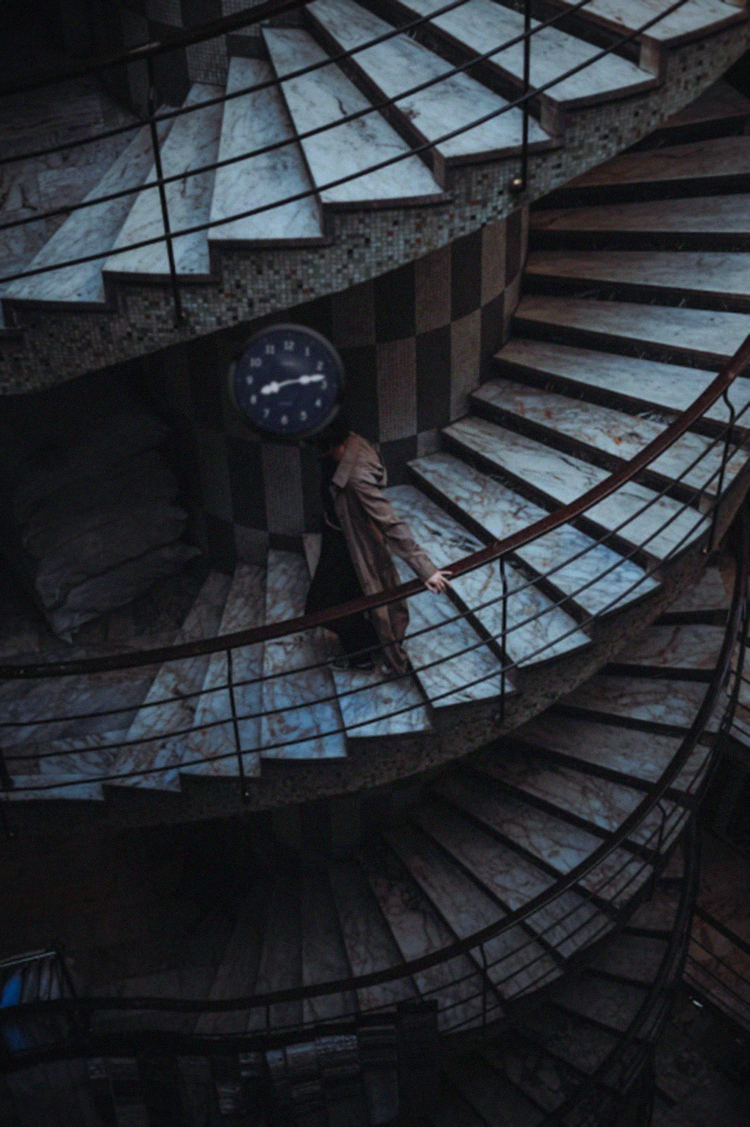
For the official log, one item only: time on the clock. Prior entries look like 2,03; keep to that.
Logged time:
8,13
